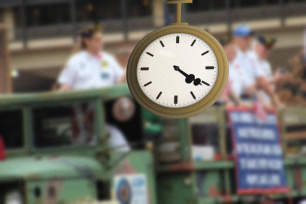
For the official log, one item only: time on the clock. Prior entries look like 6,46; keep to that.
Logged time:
4,21
